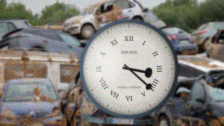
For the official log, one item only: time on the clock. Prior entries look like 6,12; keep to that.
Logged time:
3,22
